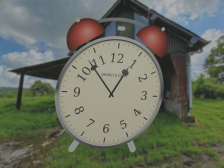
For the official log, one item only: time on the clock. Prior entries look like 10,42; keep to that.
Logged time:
12,53
